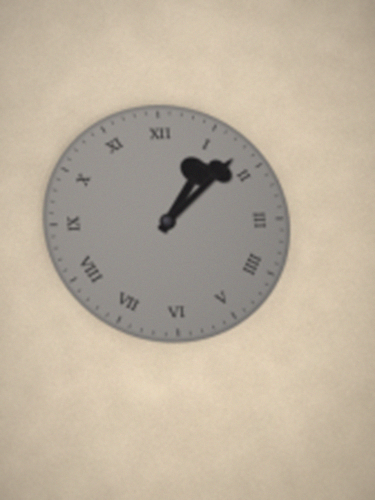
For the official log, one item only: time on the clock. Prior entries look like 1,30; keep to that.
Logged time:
1,08
